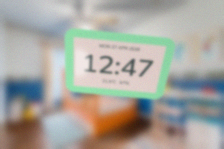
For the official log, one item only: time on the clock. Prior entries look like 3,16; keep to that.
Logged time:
12,47
